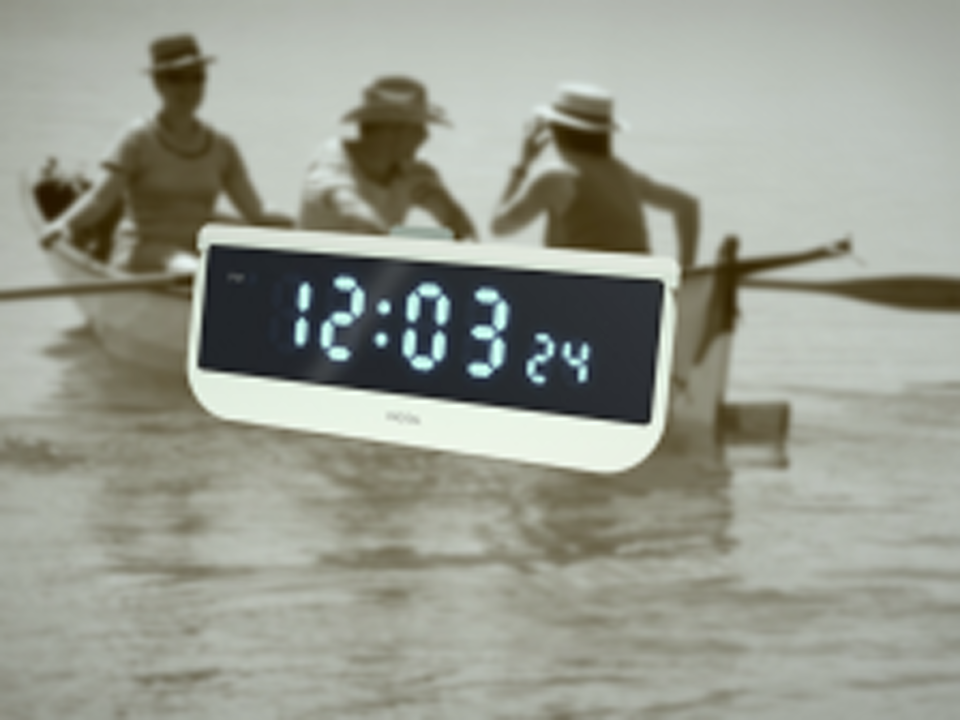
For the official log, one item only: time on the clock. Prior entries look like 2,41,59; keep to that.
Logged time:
12,03,24
